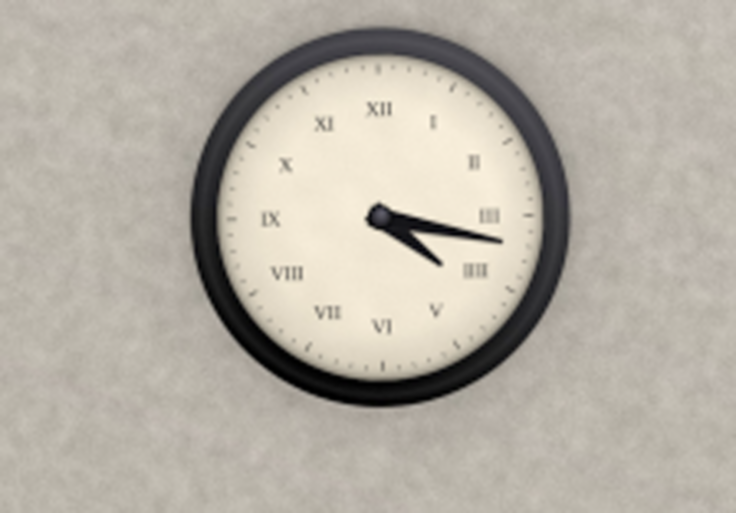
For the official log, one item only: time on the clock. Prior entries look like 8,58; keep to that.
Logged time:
4,17
